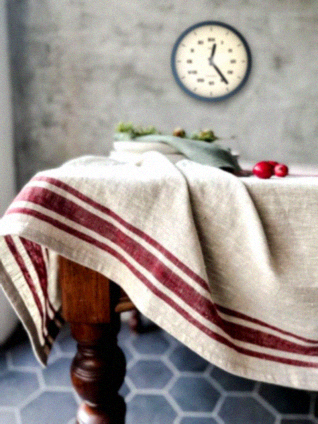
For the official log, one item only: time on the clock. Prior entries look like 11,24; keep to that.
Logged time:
12,24
